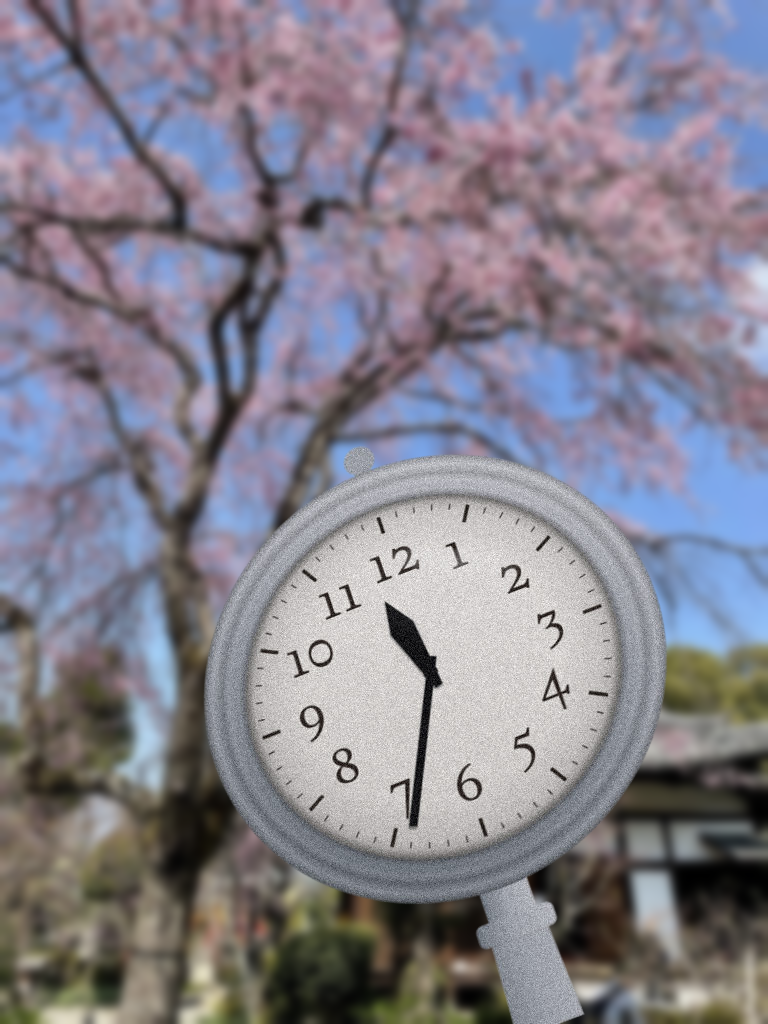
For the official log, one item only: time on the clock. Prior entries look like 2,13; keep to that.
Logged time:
11,34
